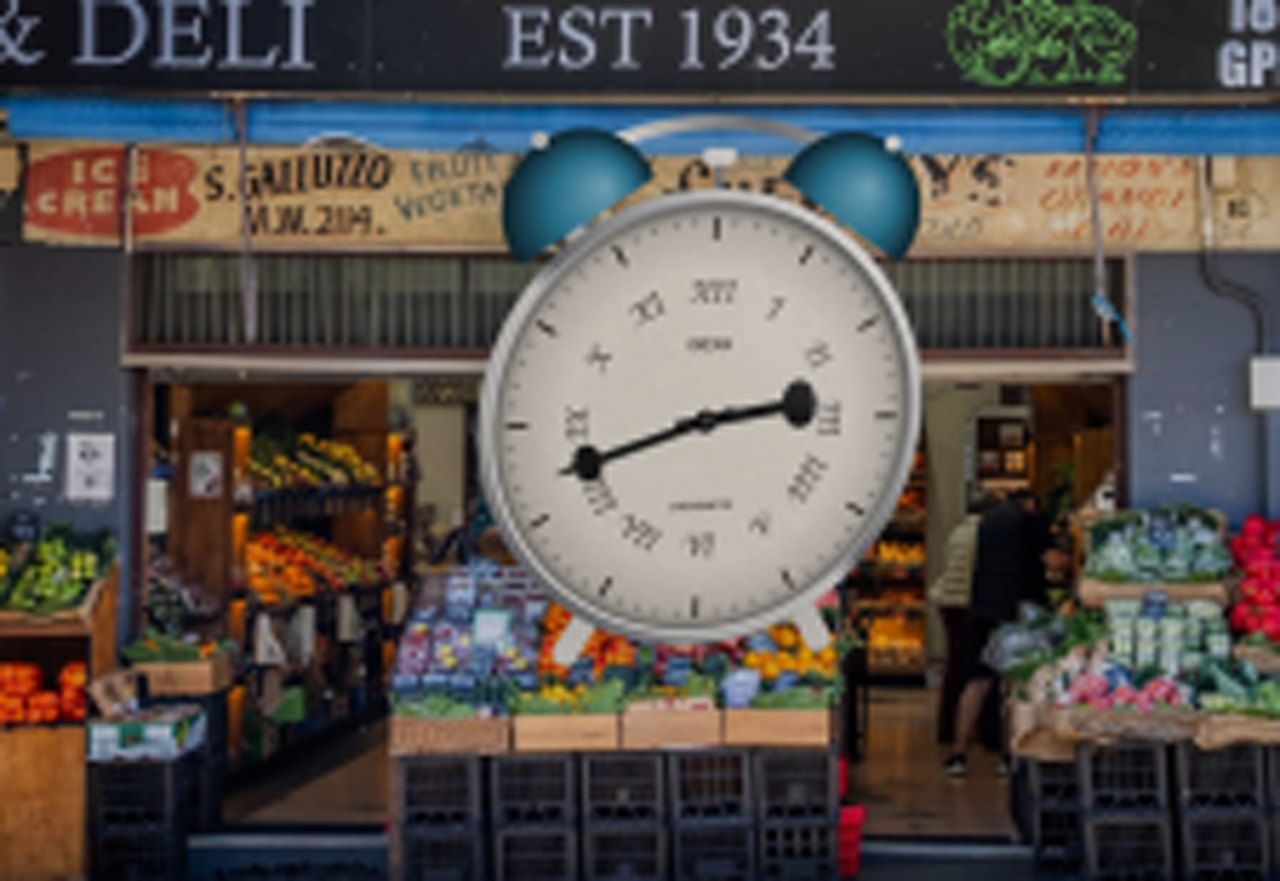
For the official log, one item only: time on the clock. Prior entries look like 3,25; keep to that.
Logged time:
2,42
